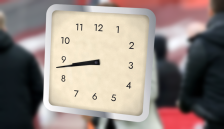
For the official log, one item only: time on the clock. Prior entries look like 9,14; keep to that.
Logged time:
8,43
